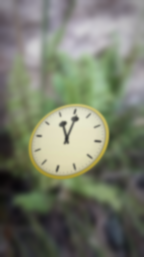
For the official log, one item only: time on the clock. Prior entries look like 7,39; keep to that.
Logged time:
11,01
